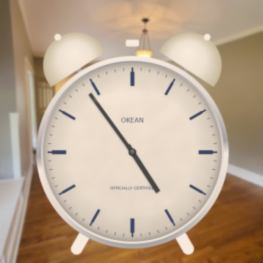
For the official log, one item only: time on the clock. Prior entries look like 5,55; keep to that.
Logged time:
4,54
